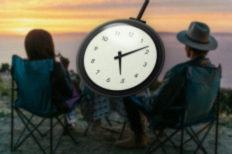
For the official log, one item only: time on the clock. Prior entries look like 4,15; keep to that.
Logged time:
5,08
